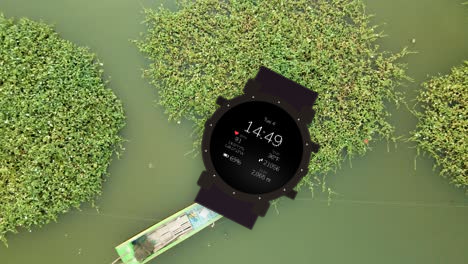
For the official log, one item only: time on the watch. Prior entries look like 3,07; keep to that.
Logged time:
14,49
